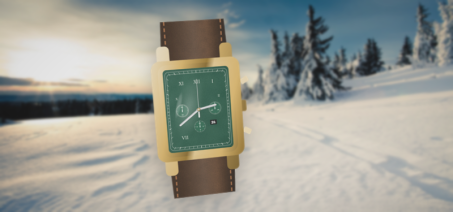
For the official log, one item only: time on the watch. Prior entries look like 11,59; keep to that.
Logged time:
2,39
